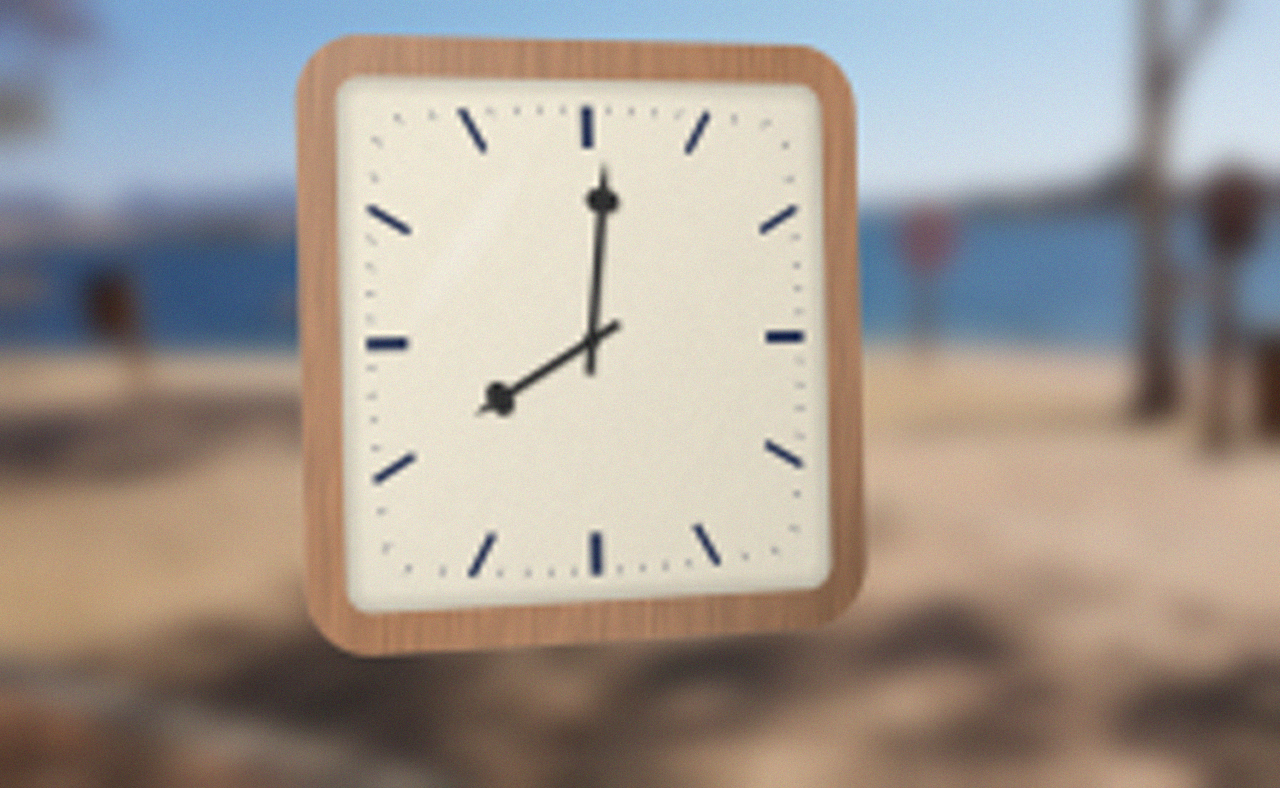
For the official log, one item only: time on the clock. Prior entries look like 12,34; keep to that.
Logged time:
8,01
